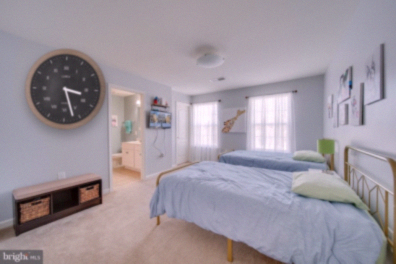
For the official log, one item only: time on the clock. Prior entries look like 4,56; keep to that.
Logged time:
3,27
